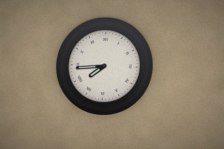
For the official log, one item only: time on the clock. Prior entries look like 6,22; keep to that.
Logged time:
7,44
